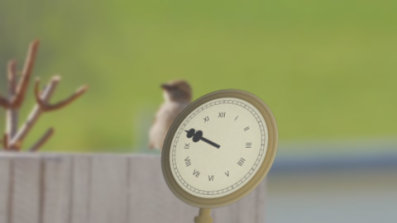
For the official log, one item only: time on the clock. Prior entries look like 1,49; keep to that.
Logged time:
9,49
